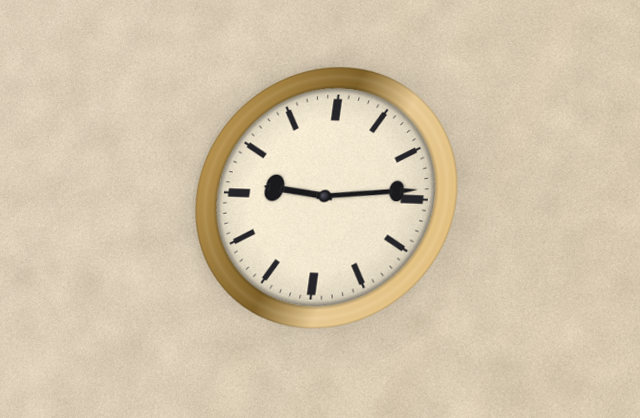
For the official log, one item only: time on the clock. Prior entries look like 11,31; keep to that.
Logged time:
9,14
